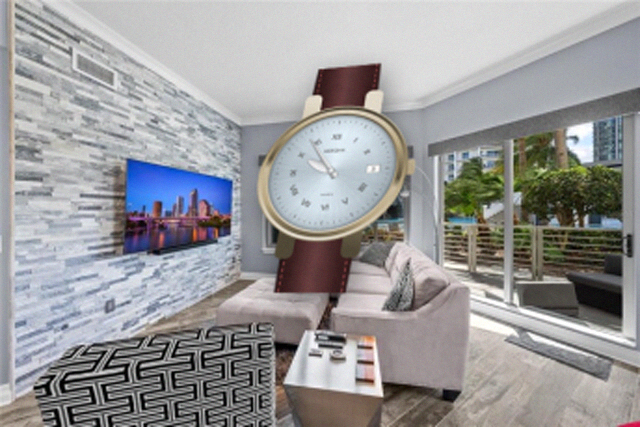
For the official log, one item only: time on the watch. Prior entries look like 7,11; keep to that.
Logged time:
9,54
